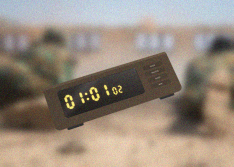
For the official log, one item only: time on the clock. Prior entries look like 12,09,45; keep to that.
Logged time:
1,01,02
